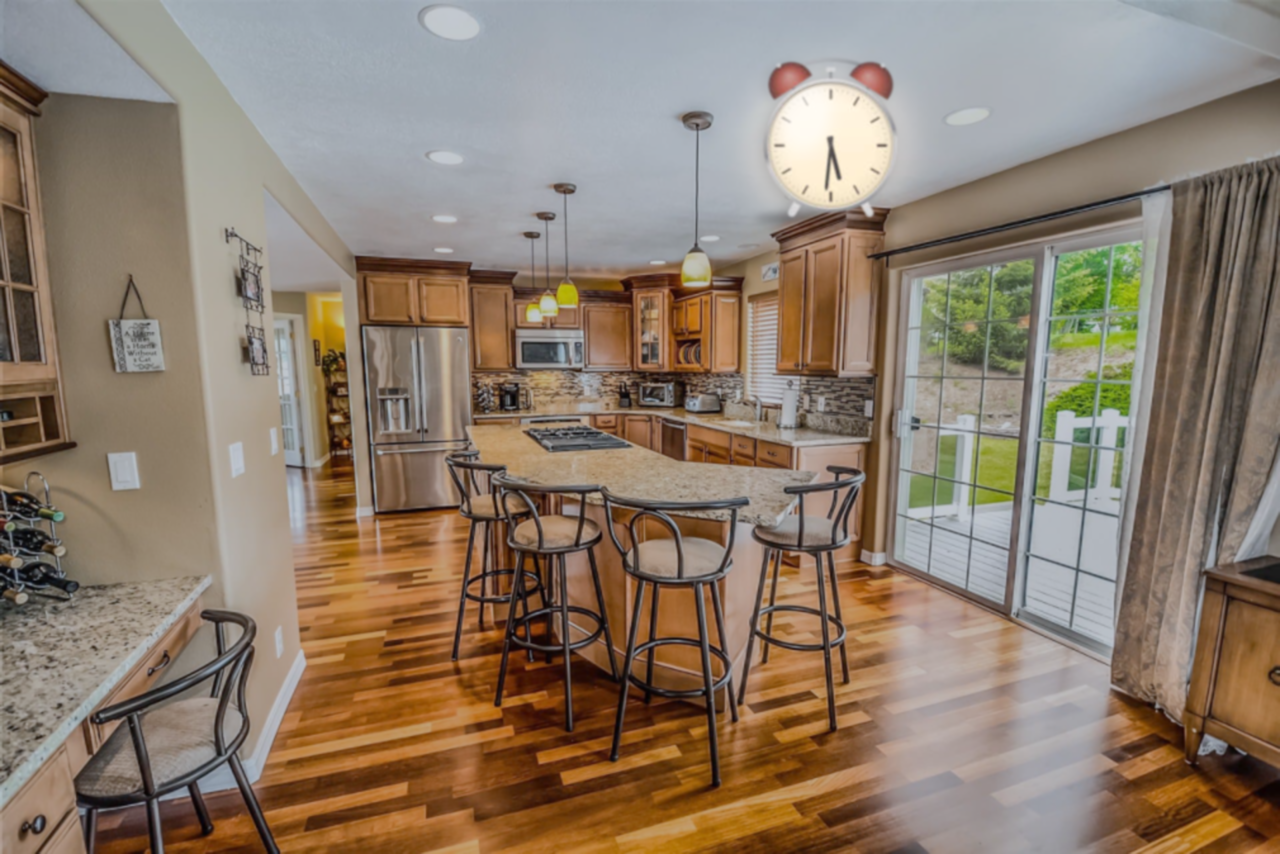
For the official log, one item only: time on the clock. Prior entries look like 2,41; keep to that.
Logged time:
5,31
